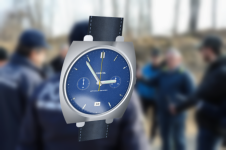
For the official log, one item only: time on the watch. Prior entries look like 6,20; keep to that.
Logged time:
2,54
